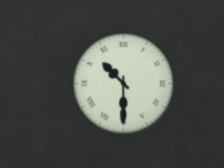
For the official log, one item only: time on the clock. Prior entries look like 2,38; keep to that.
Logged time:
10,30
